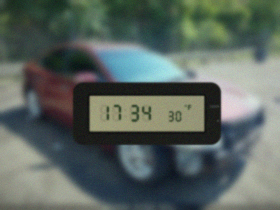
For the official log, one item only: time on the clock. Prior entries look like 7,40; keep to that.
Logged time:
17,34
